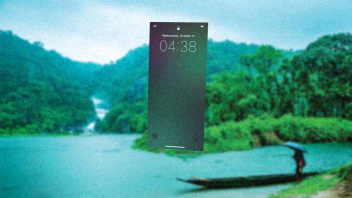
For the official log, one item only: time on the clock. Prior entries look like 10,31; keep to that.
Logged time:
4,38
